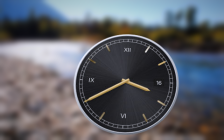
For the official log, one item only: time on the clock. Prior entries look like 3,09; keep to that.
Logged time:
3,40
